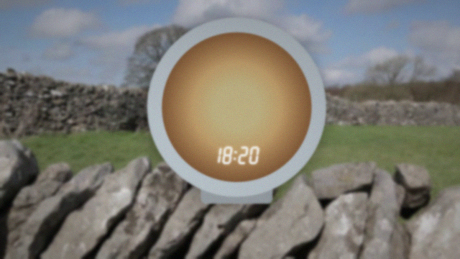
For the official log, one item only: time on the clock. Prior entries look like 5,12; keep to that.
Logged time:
18,20
